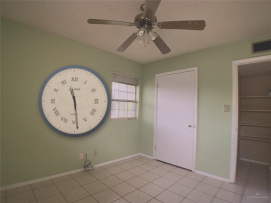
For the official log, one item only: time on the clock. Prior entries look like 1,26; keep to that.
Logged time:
11,29
